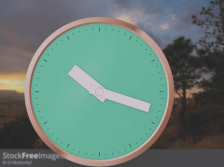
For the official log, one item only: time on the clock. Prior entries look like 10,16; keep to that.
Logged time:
10,18
